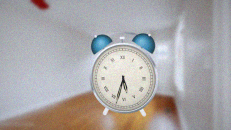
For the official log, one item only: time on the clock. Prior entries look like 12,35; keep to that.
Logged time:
5,33
